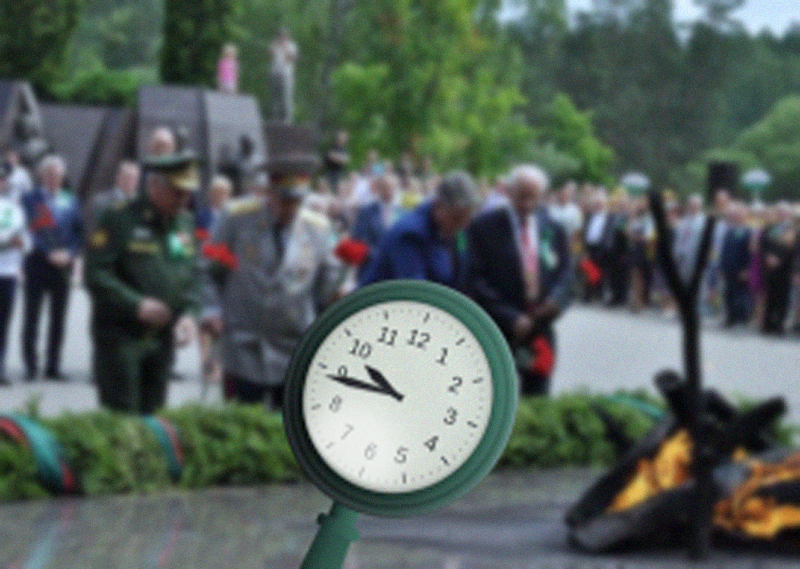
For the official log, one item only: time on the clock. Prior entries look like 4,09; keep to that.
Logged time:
9,44
